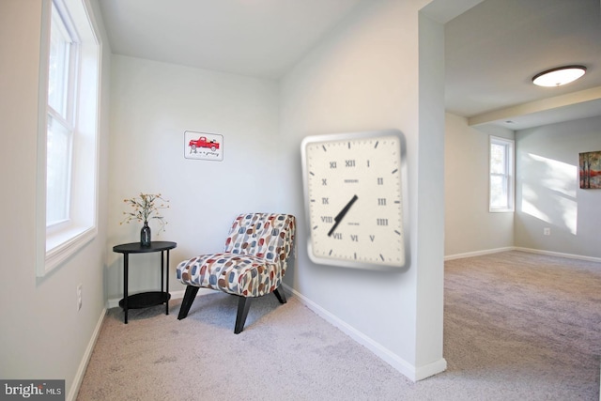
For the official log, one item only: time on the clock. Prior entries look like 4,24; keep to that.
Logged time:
7,37
